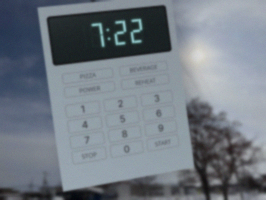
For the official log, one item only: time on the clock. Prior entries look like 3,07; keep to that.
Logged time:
7,22
